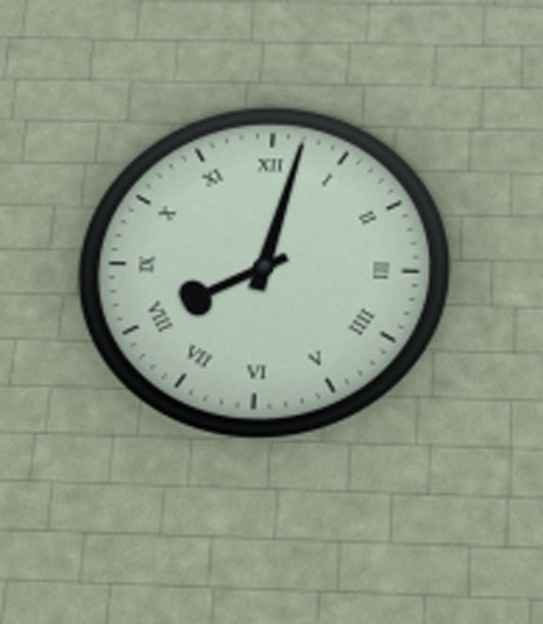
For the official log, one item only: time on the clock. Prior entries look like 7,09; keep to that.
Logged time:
8,02
